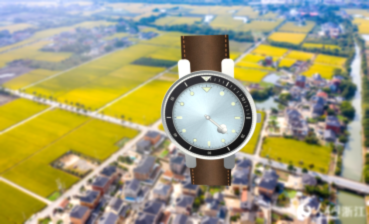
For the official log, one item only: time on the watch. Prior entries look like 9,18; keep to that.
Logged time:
4,22
